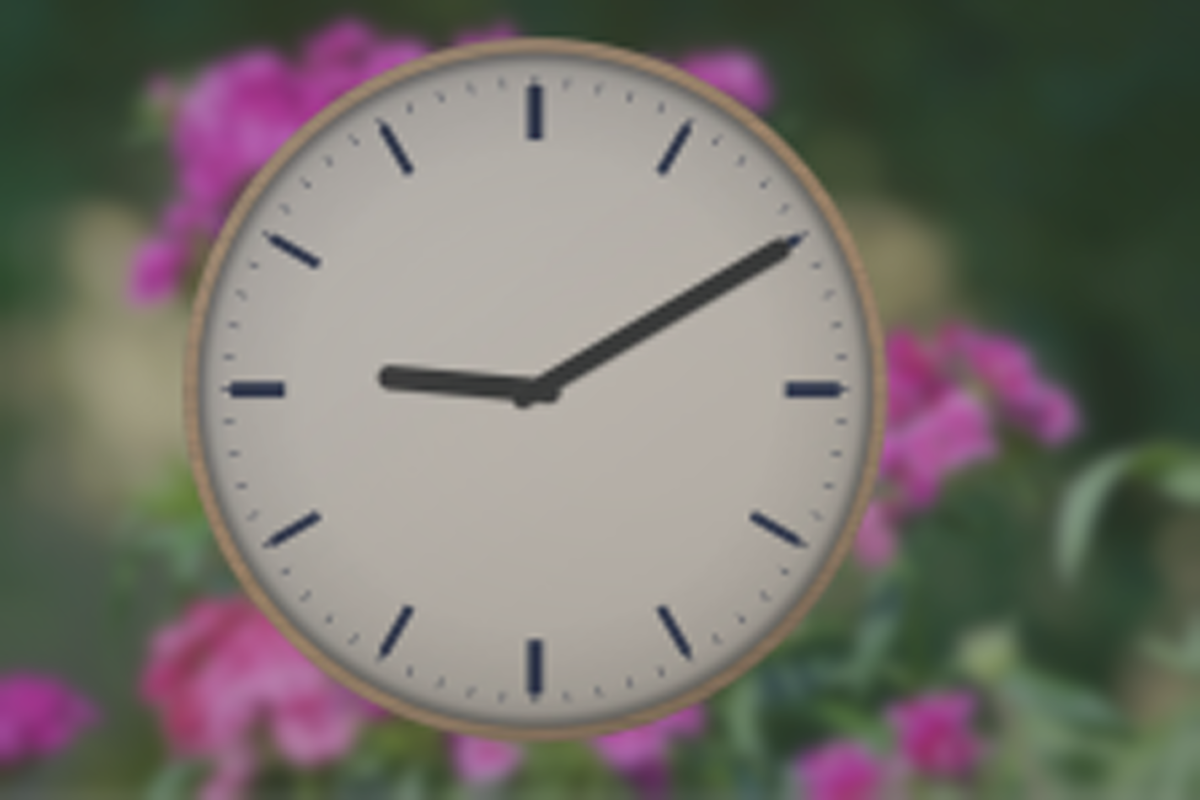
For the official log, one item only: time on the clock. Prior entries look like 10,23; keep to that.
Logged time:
9,10
